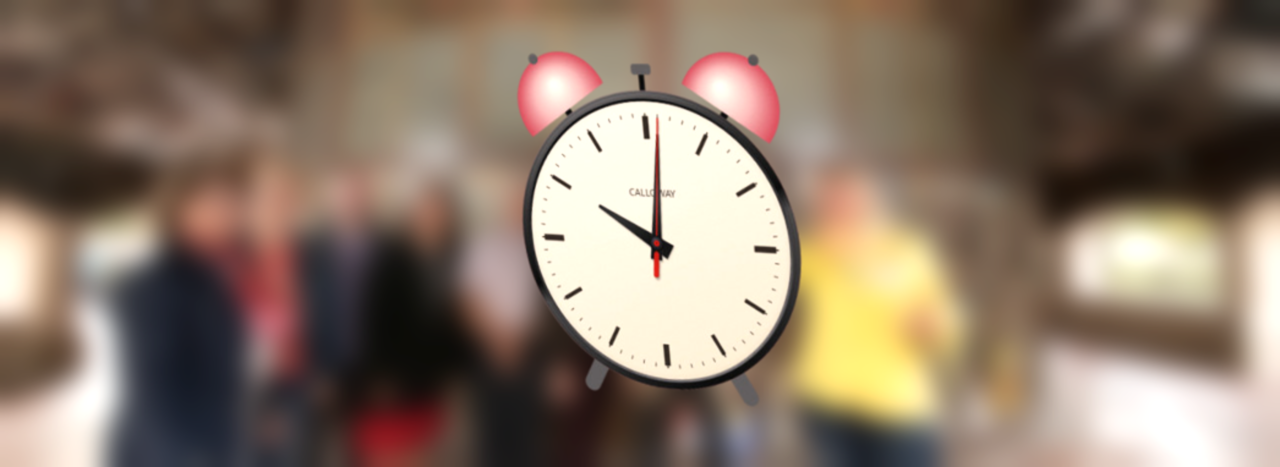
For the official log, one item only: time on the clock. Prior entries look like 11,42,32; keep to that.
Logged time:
10,01,01
